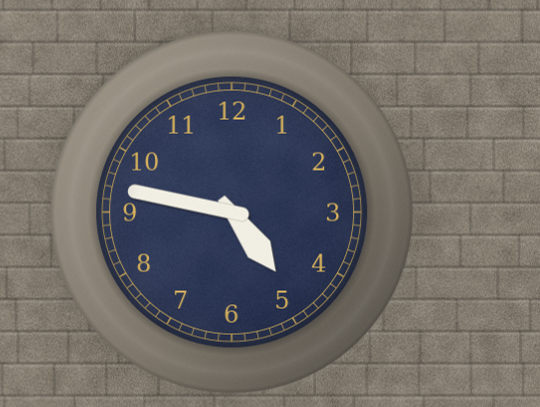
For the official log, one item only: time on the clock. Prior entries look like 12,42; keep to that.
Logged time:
4,47
